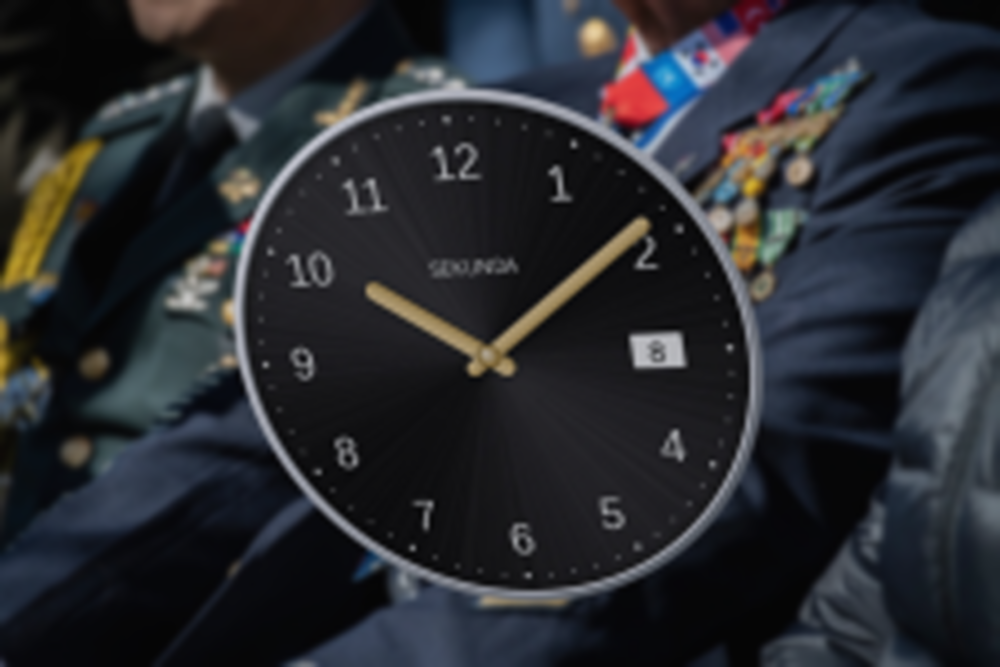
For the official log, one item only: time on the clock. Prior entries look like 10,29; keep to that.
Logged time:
10,09
